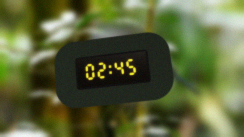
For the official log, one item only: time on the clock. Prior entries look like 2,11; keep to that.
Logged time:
2,45
